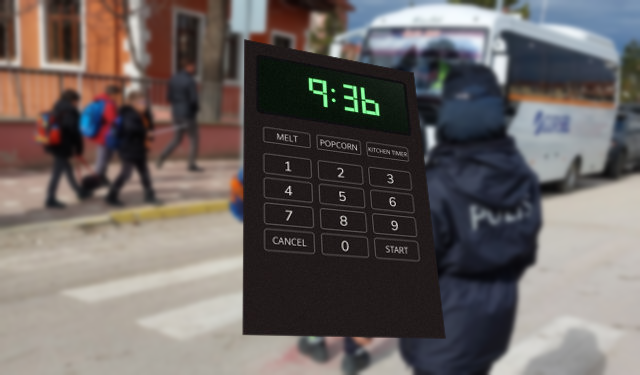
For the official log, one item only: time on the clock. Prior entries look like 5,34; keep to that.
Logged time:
9,36
